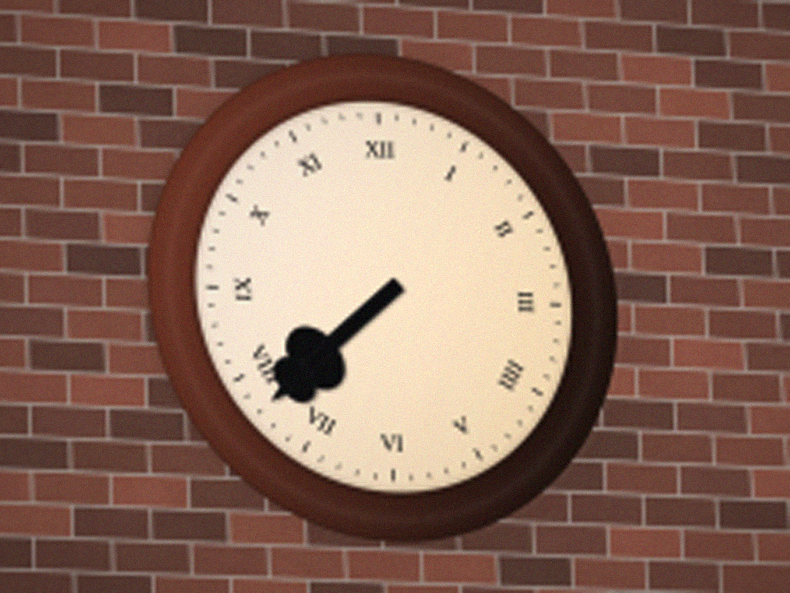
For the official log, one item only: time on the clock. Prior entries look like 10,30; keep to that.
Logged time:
7,38
